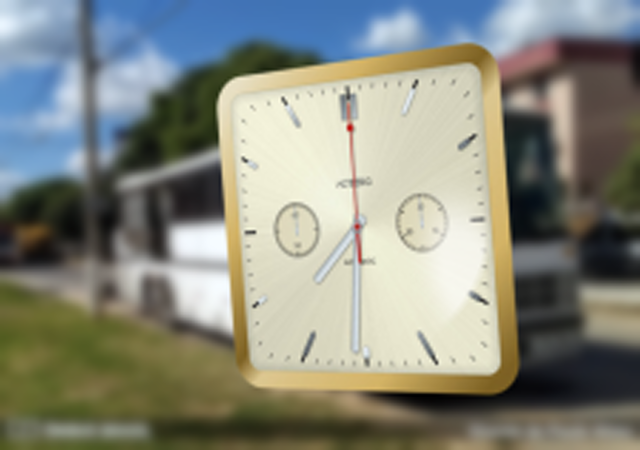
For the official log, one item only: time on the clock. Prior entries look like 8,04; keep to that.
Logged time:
7,31
